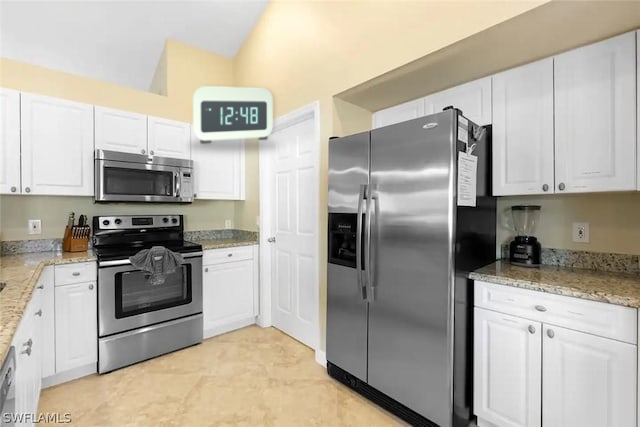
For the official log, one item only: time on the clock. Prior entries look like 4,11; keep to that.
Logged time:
12,48
